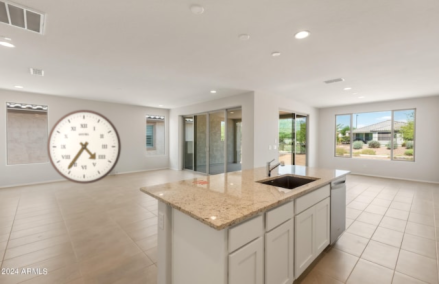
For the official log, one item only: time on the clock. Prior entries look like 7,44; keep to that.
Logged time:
4,36
